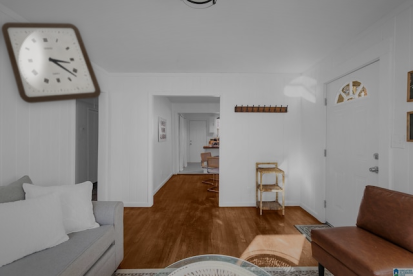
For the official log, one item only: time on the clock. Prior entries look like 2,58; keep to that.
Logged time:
3,22
